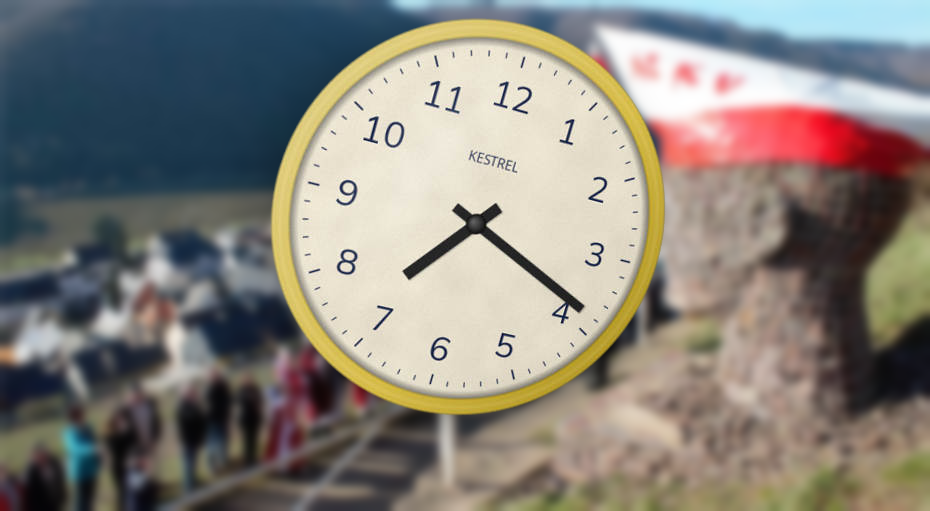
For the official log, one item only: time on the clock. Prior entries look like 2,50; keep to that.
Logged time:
7,19
